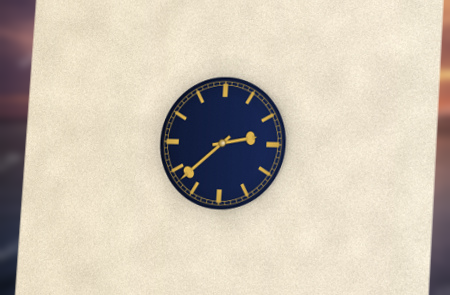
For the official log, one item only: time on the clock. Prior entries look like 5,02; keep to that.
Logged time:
2,38
